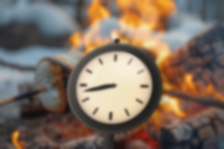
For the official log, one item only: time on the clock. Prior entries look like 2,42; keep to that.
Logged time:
8,43
